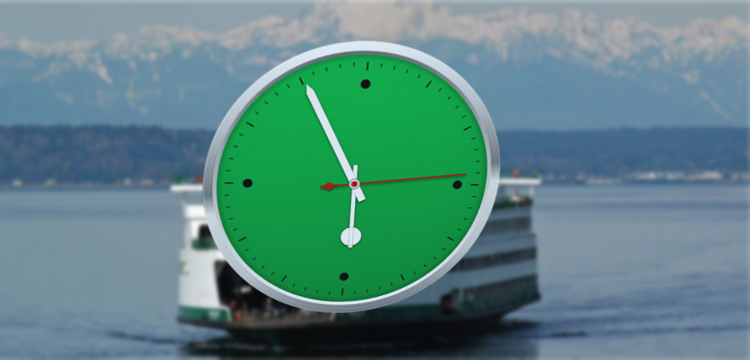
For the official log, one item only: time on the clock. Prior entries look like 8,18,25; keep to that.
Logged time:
5,55,14
